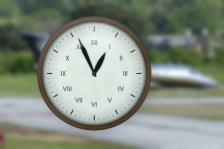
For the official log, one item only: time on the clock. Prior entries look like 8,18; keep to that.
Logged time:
12,56
